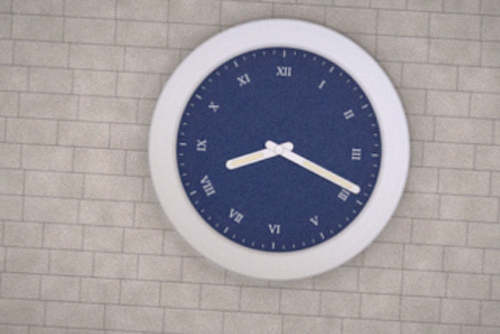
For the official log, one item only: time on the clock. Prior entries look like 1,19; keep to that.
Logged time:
8,19
